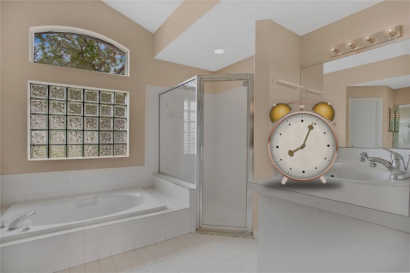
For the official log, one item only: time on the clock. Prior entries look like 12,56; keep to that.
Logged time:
8,04
